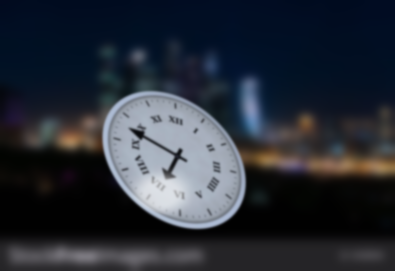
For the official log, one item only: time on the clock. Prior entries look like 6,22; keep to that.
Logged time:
6,48
